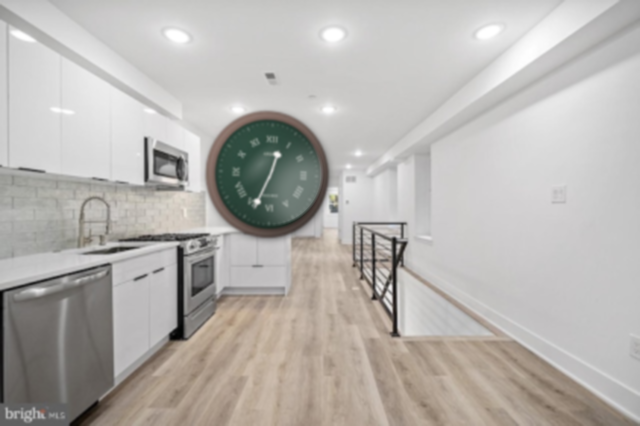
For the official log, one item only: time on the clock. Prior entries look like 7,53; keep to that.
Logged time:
12,34
